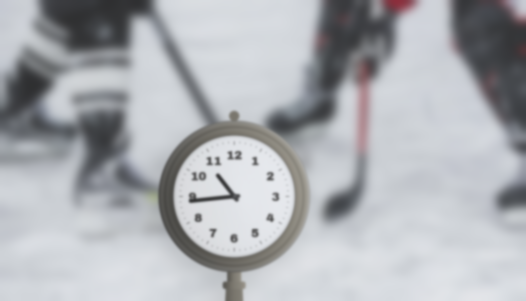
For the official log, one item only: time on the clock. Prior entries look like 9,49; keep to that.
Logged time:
10,44
